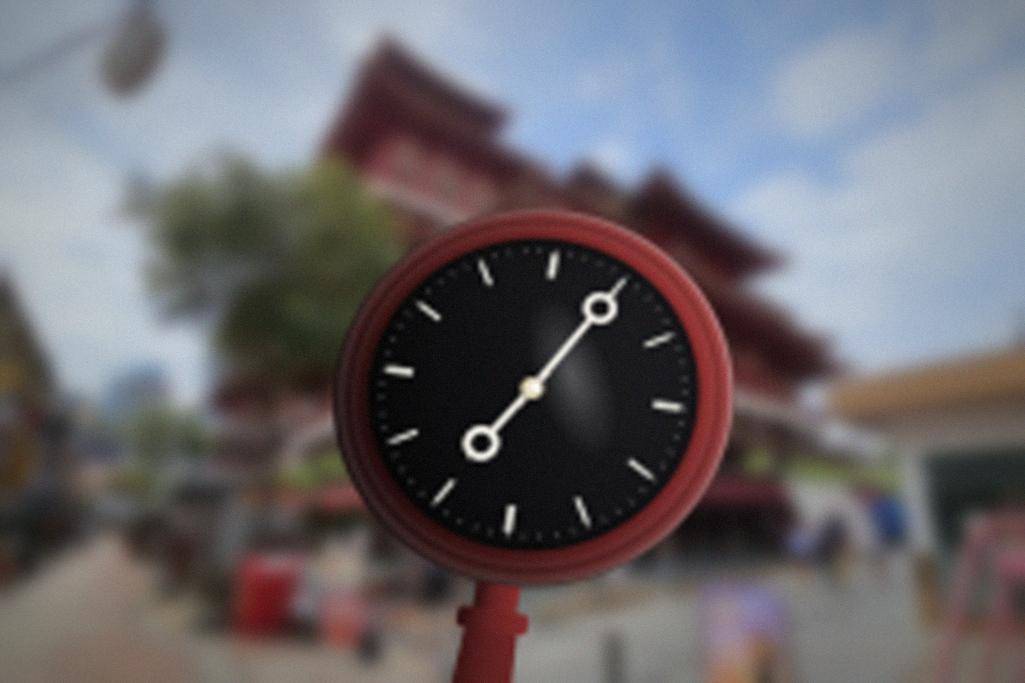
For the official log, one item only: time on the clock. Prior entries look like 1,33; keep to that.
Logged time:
7,05
